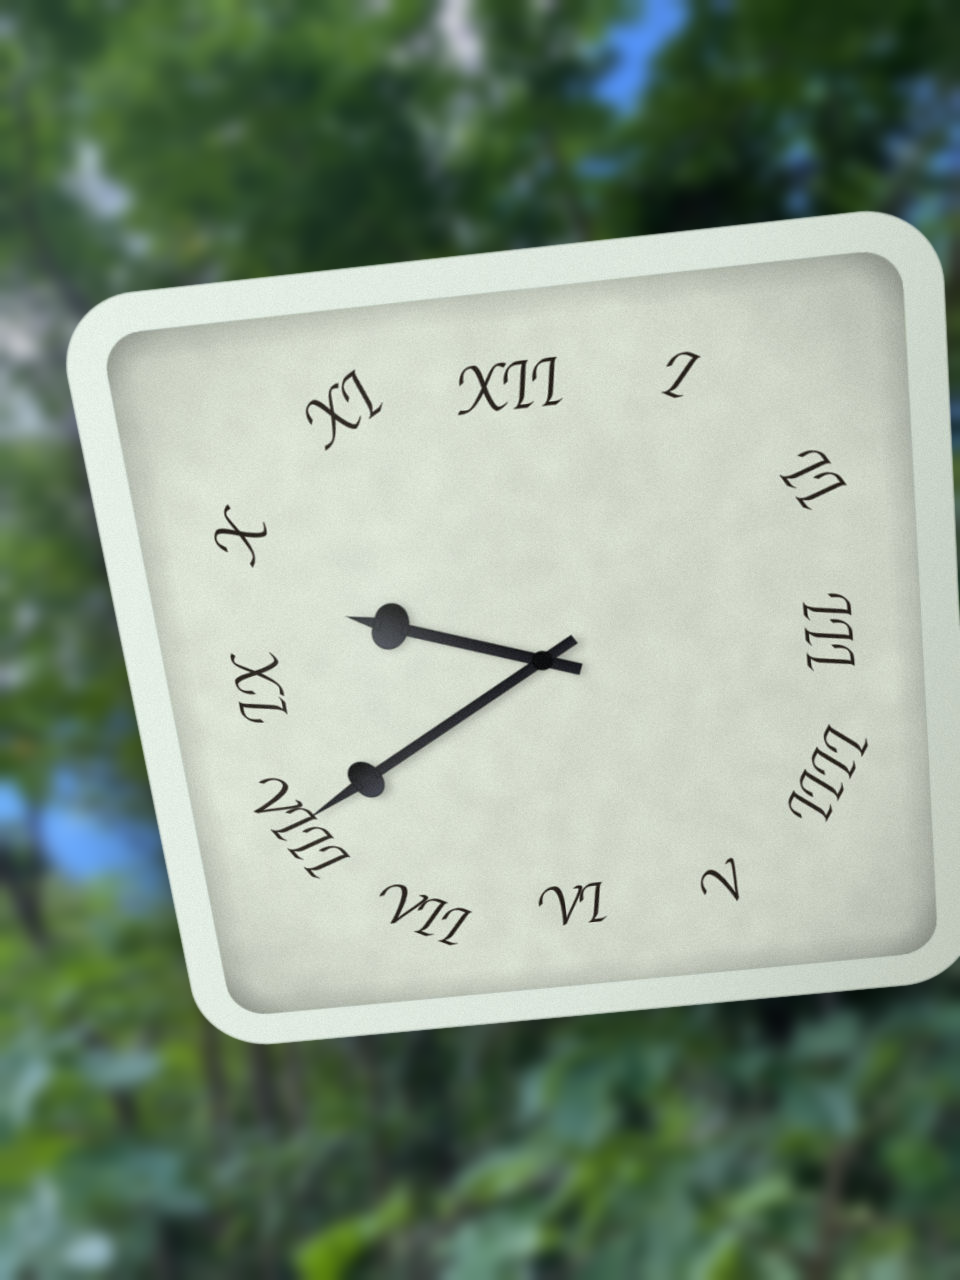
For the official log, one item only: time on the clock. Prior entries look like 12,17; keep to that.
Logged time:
9,40
